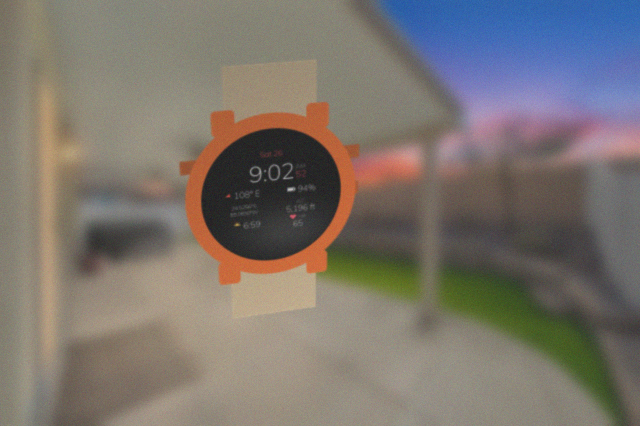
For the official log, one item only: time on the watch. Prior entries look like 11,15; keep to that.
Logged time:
9,02
